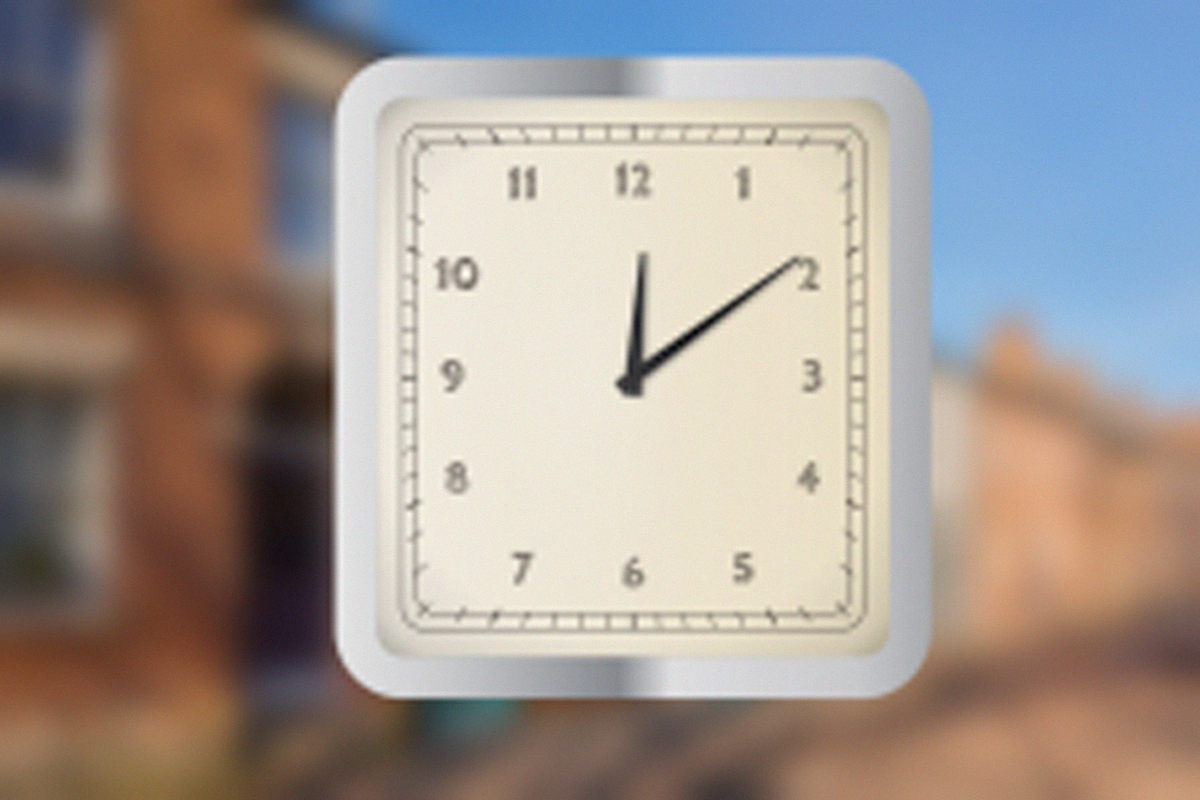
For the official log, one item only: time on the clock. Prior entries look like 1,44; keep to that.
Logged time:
12,09
